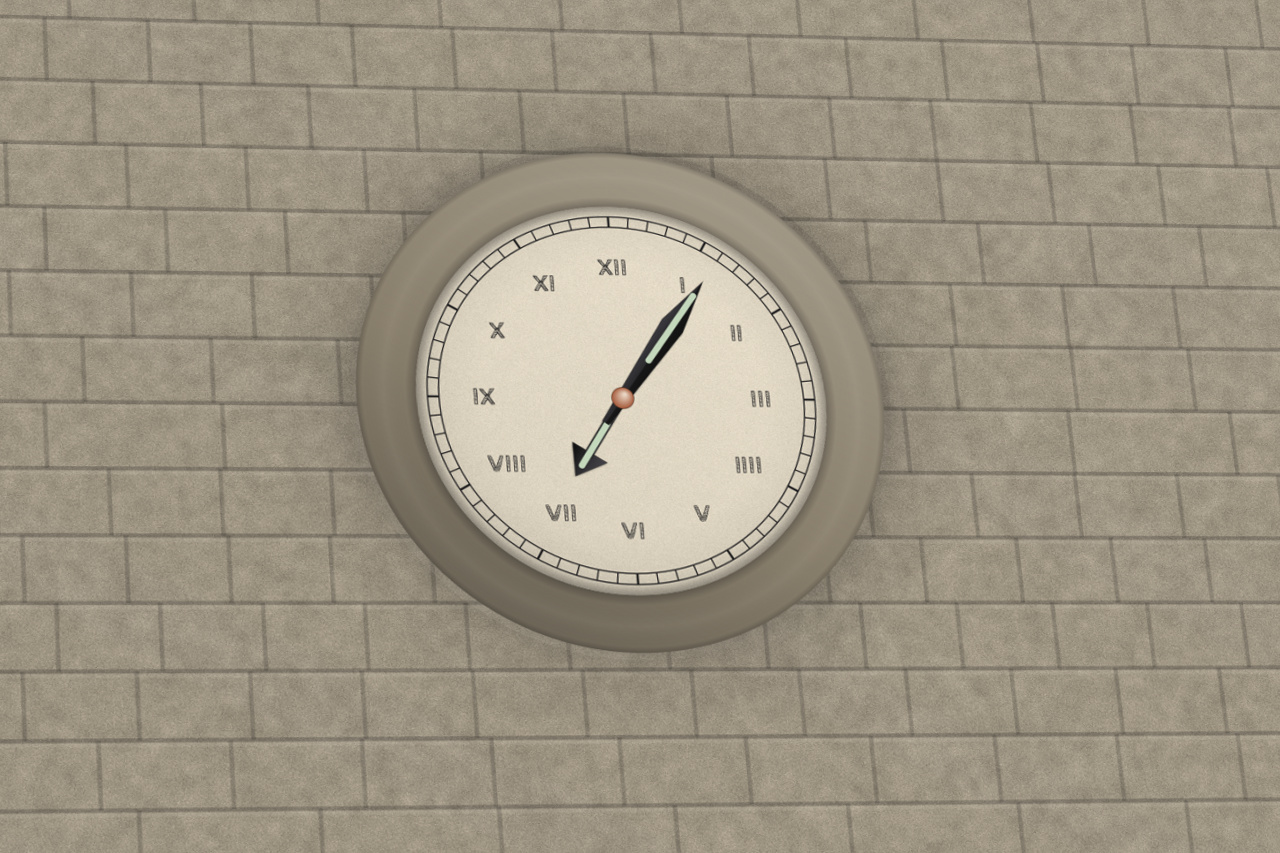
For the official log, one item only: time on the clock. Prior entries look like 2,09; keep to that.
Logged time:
7,06
